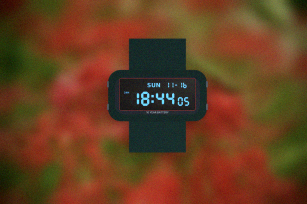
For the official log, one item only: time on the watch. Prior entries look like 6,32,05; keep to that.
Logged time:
18,44,05
